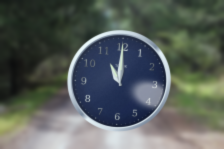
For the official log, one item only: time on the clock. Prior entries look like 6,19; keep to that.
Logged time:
11,00
